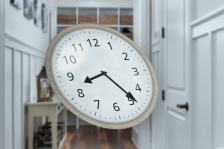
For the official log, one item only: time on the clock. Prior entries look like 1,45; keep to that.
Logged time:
8,24
